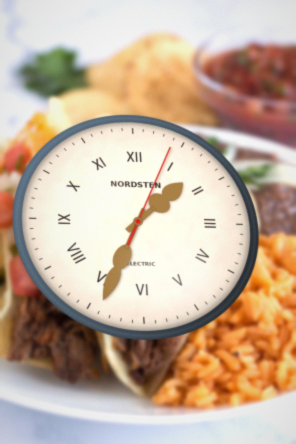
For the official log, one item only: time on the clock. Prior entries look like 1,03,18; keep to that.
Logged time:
1,34,04
